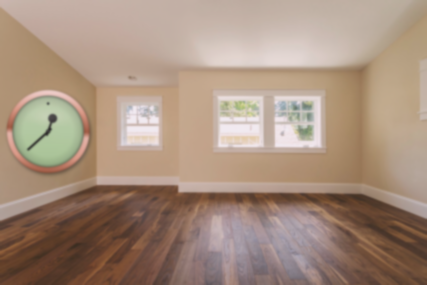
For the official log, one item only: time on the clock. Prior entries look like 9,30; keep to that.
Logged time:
12,38
